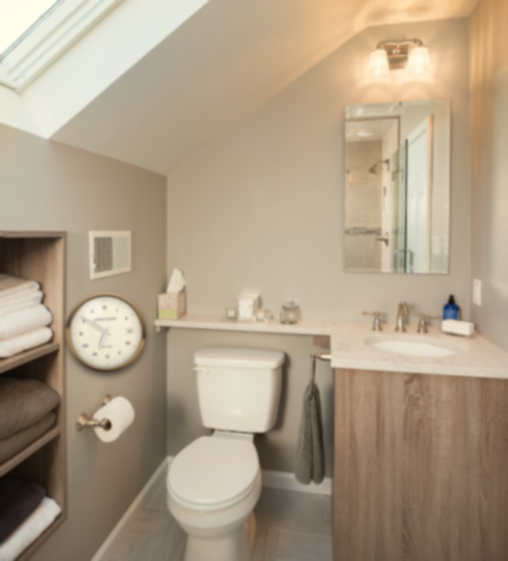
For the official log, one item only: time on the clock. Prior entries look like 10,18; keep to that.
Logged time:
6,51
